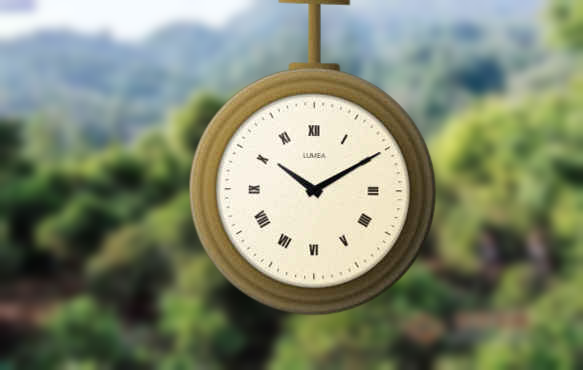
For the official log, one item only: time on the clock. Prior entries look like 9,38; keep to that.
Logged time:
10,10
